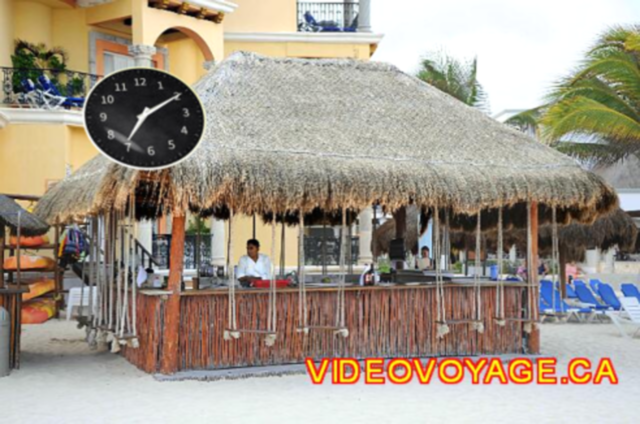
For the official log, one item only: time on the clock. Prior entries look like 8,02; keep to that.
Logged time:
7,10
